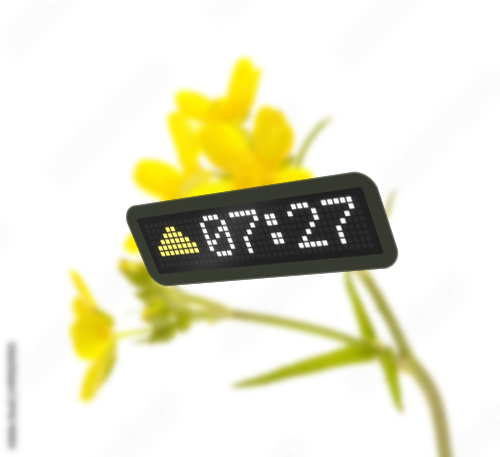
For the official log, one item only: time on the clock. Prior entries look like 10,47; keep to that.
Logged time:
7,27
